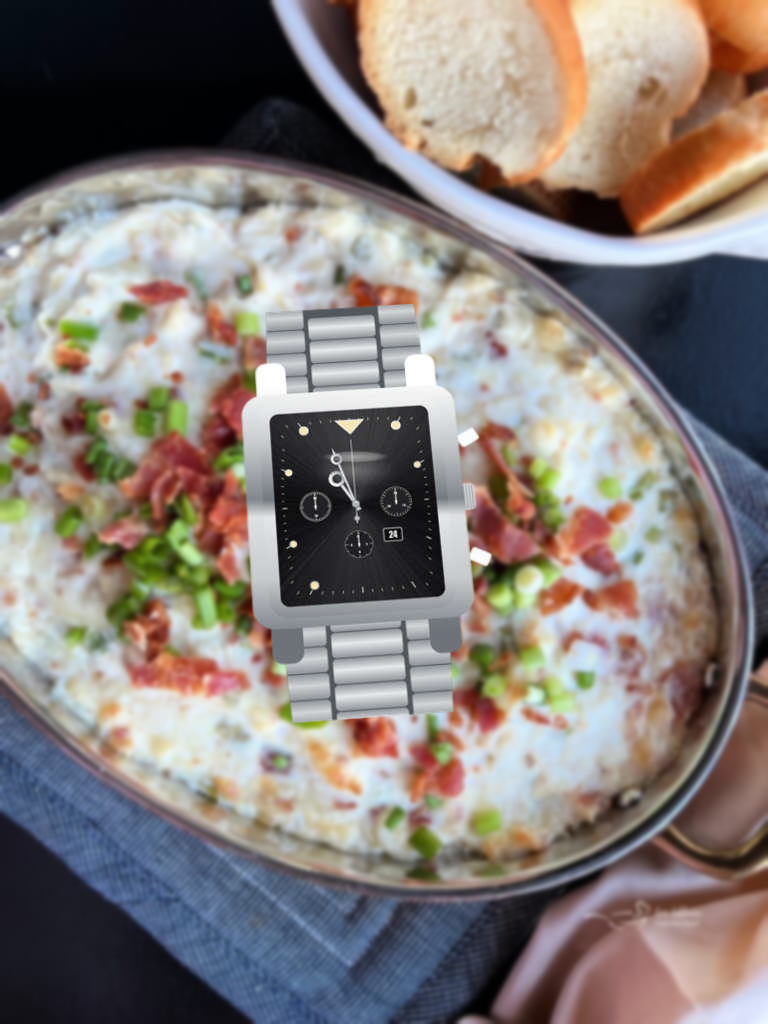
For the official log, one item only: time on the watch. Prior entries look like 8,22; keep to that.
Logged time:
10,57
